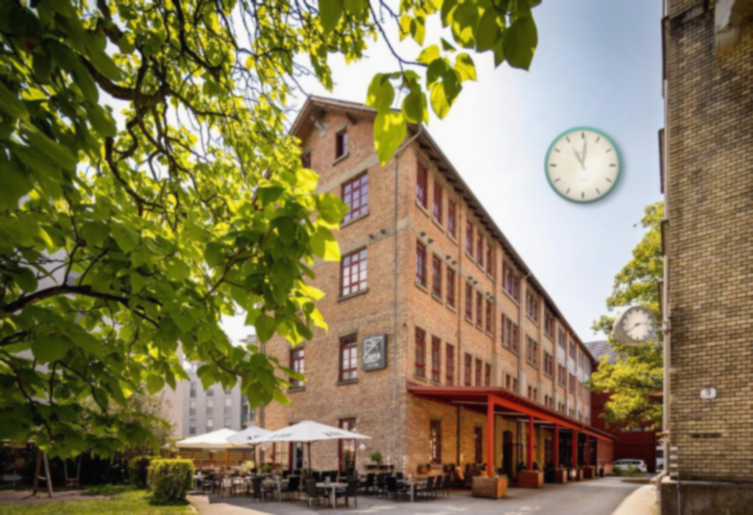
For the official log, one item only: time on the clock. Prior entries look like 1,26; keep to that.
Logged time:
11,01
